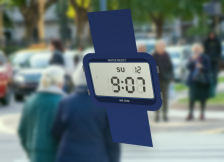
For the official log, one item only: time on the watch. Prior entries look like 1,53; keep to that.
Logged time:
9,07
